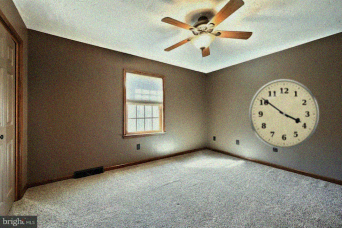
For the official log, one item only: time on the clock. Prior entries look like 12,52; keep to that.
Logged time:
3,51
